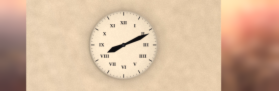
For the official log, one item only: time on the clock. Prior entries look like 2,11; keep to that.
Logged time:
8,11
